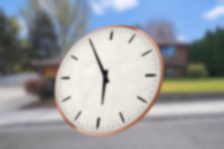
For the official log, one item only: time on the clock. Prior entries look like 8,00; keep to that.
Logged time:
5,55
